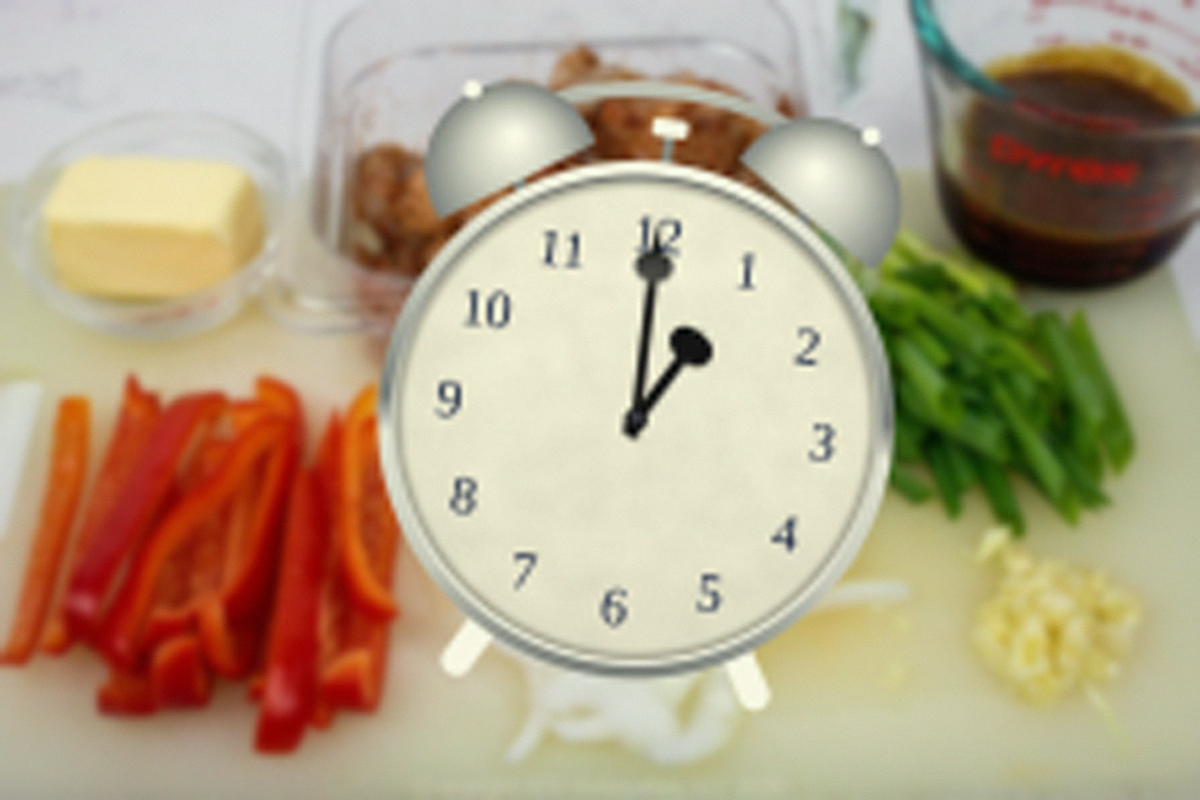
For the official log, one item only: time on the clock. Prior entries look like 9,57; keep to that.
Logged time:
1,00
